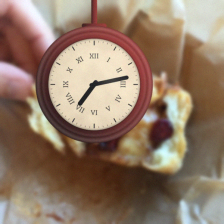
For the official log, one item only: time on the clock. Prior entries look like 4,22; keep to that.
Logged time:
7,13
